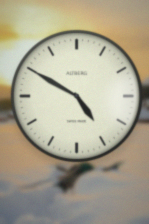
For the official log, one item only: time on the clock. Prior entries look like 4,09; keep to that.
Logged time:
4,50
